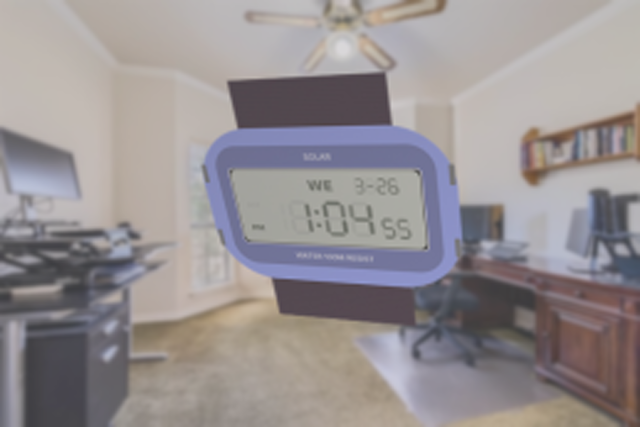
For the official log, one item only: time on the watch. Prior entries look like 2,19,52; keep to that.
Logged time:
1,04,55
